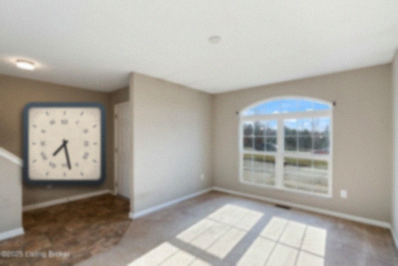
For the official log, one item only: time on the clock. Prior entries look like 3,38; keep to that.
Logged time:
7,28
